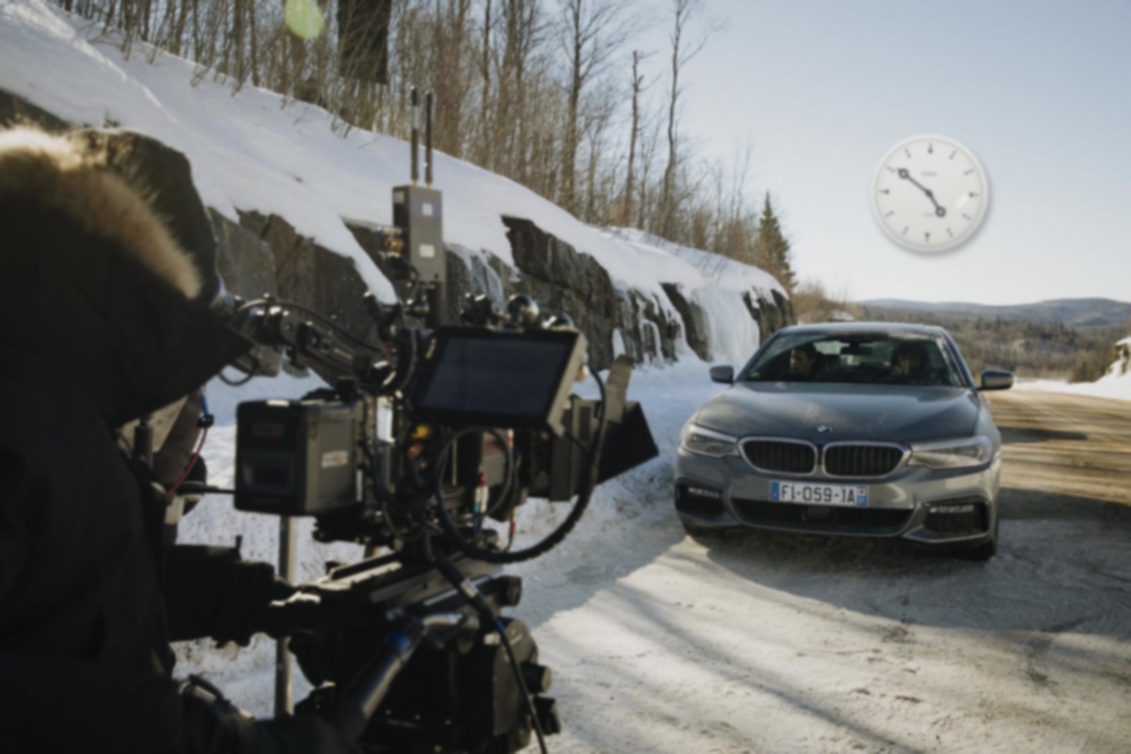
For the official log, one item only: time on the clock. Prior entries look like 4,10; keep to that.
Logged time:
4,51
